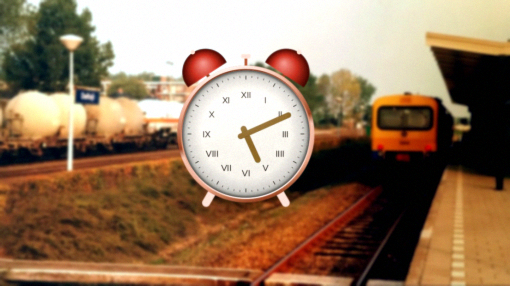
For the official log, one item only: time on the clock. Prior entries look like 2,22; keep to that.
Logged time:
5,11
